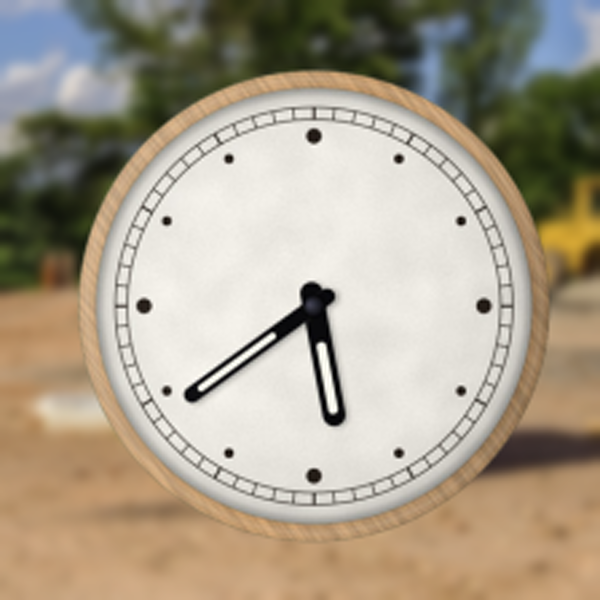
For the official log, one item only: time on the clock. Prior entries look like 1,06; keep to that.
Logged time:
5,39
